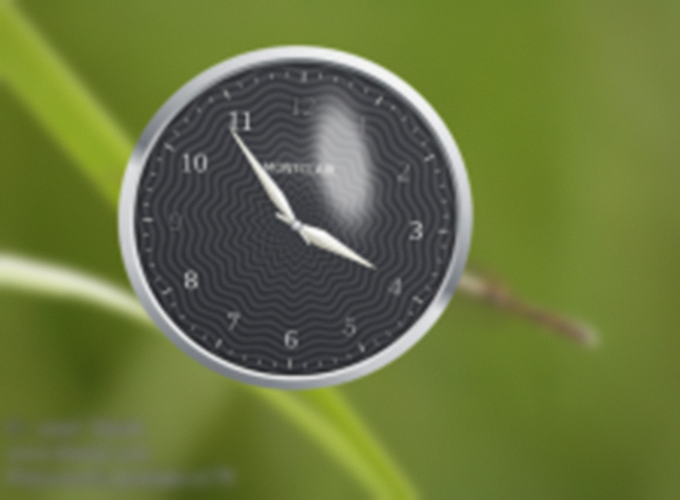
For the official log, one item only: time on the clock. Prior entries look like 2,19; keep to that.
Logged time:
3,54
